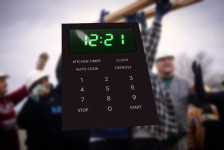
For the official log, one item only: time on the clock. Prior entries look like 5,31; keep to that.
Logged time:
12,21
